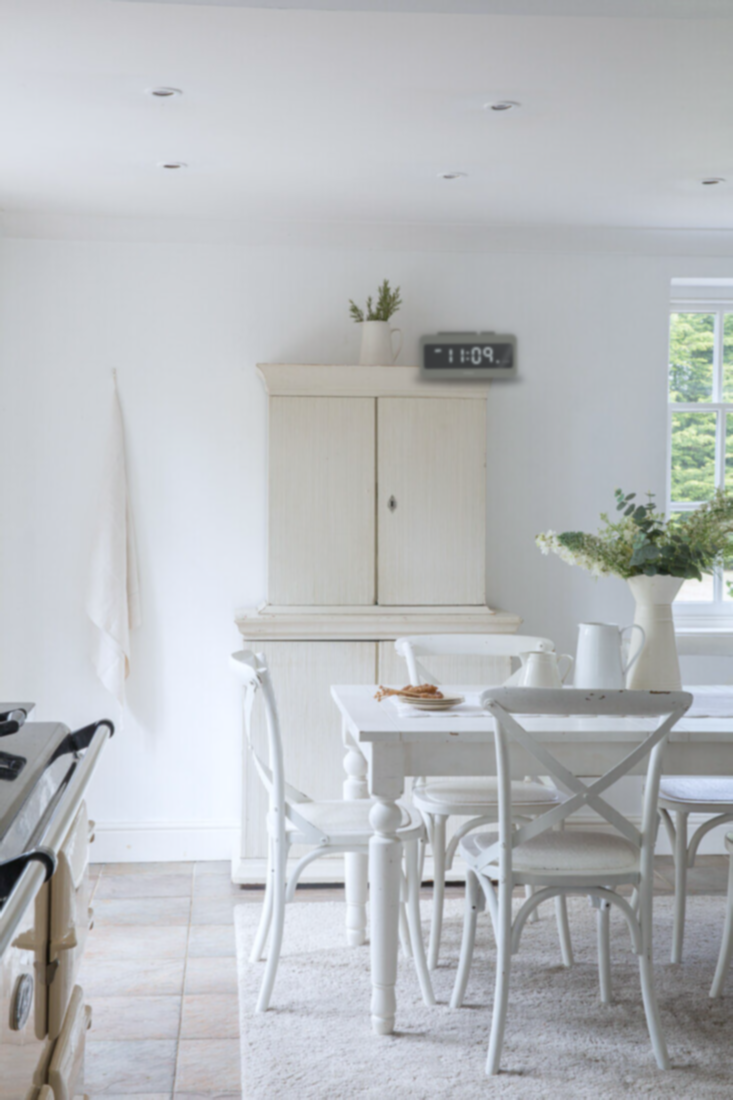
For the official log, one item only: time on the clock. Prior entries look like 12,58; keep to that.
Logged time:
11,09
